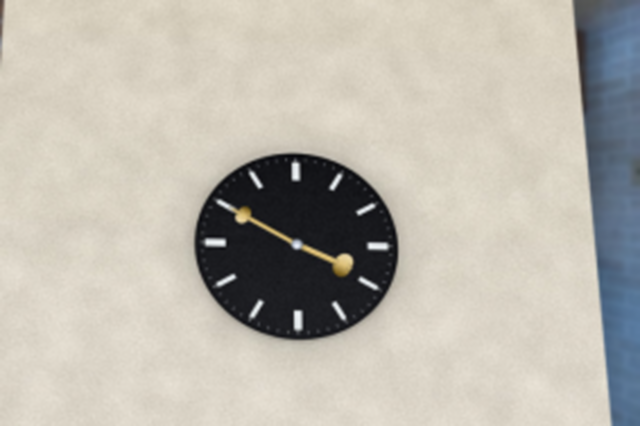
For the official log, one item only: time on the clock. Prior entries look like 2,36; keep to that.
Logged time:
3,50
